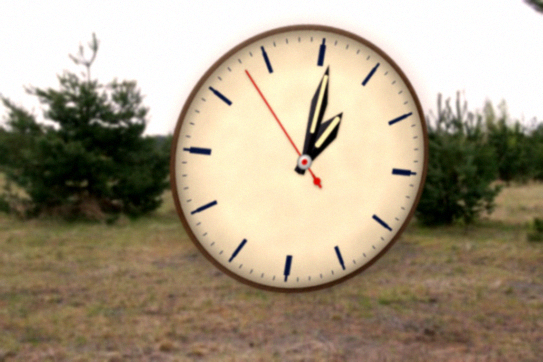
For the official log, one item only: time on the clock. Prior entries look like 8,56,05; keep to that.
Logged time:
1,00,53
